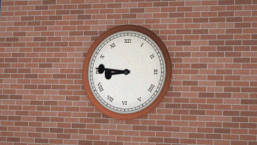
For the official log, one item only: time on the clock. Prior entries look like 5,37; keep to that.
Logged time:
8,46
